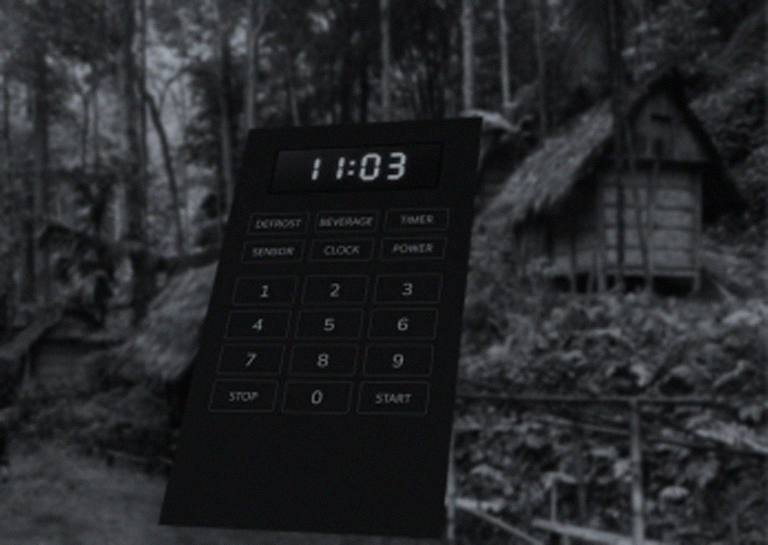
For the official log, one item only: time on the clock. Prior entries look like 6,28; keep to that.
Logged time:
11,03
